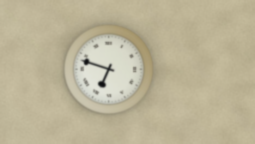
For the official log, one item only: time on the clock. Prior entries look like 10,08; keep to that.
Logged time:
6,48
